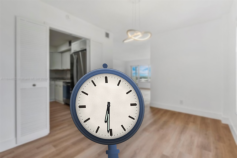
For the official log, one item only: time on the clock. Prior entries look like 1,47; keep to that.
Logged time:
6,31
